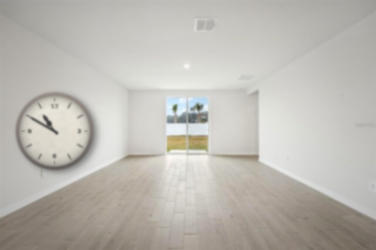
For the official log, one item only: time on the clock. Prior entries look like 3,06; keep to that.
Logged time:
10,50
